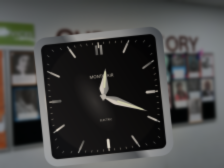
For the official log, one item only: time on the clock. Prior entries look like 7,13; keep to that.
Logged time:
12,19
